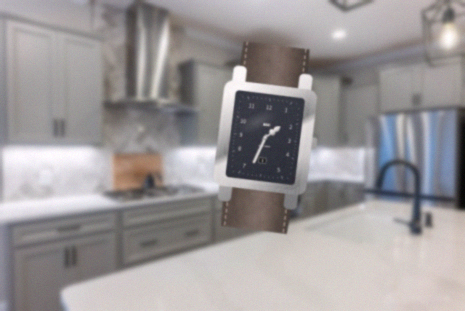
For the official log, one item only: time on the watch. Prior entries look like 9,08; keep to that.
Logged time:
1,33
